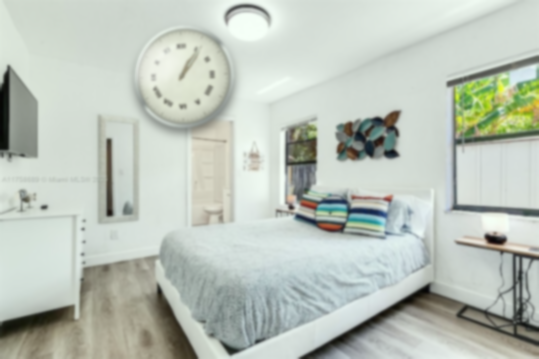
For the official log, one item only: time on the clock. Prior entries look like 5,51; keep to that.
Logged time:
1,06
